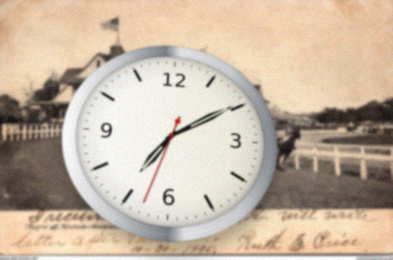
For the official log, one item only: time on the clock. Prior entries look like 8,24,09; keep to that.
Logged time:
7,09,33
